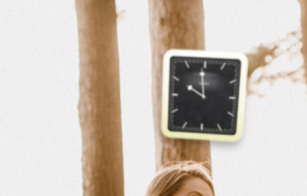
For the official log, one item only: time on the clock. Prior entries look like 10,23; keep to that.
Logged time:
9,59
